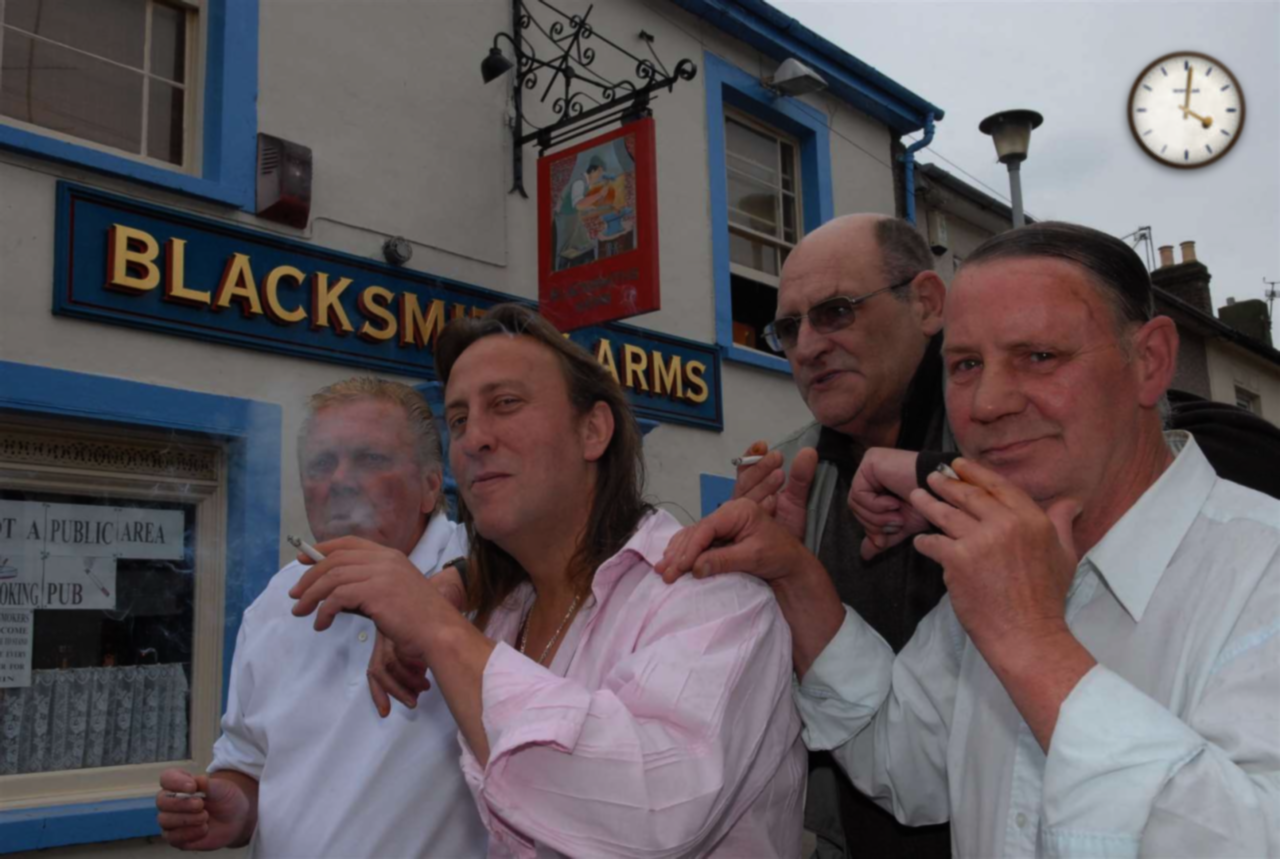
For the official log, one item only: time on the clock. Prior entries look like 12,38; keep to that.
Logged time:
4,01
